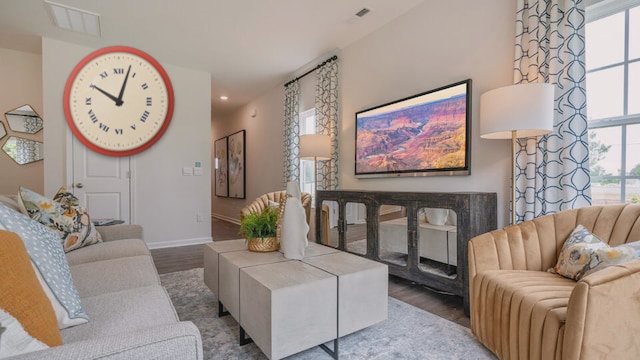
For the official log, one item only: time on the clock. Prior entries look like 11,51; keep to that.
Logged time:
10,03
